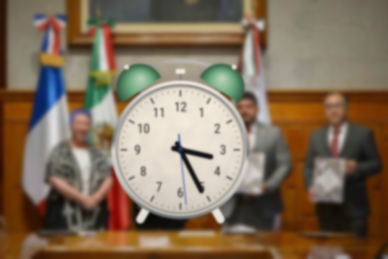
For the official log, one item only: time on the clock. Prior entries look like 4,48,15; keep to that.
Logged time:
3,25,29
